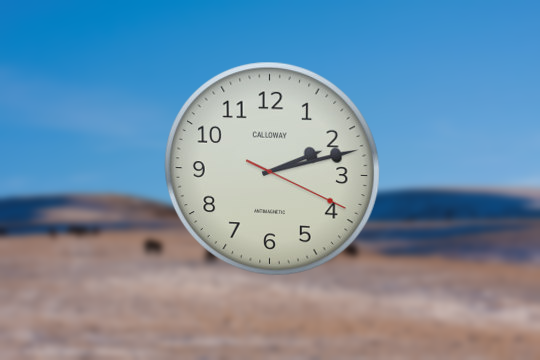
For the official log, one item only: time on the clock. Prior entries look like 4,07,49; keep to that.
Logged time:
2,12,19
